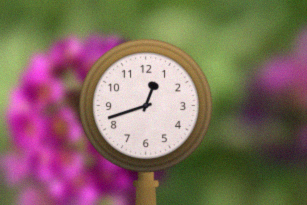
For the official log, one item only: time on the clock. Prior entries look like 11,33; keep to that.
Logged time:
12,42
